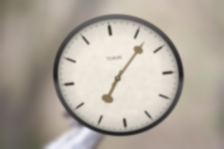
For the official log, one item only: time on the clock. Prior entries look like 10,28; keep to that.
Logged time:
7,07
